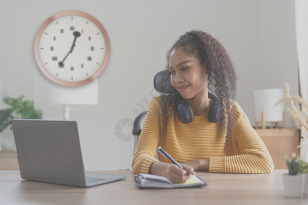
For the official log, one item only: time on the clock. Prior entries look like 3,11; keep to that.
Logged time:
12,36
